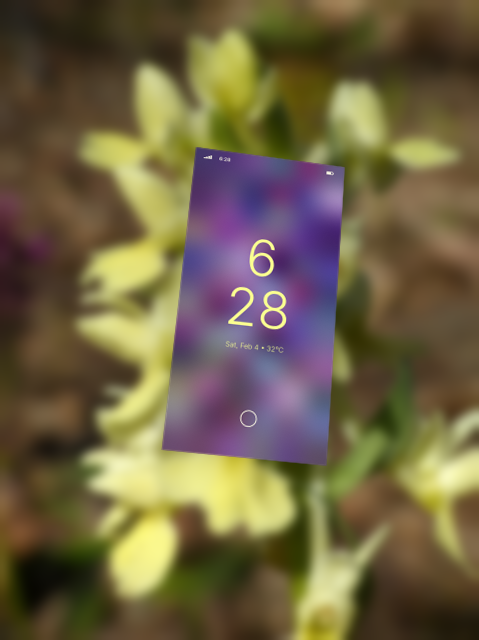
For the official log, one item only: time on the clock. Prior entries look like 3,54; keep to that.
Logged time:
6,28
